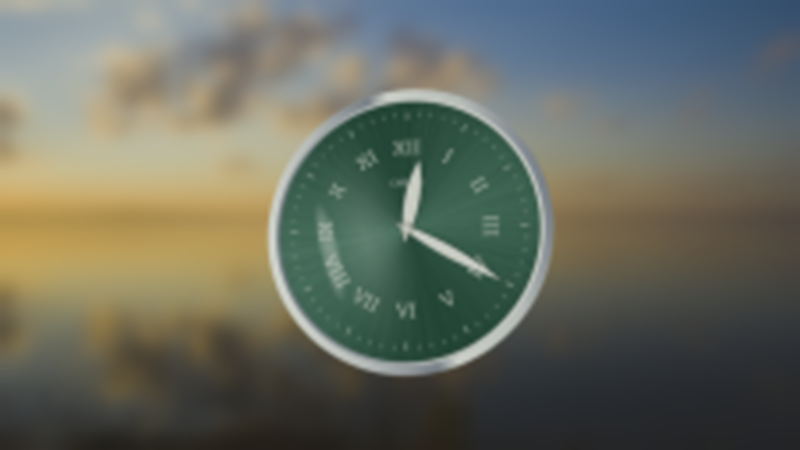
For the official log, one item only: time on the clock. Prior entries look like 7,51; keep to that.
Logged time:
12,20
